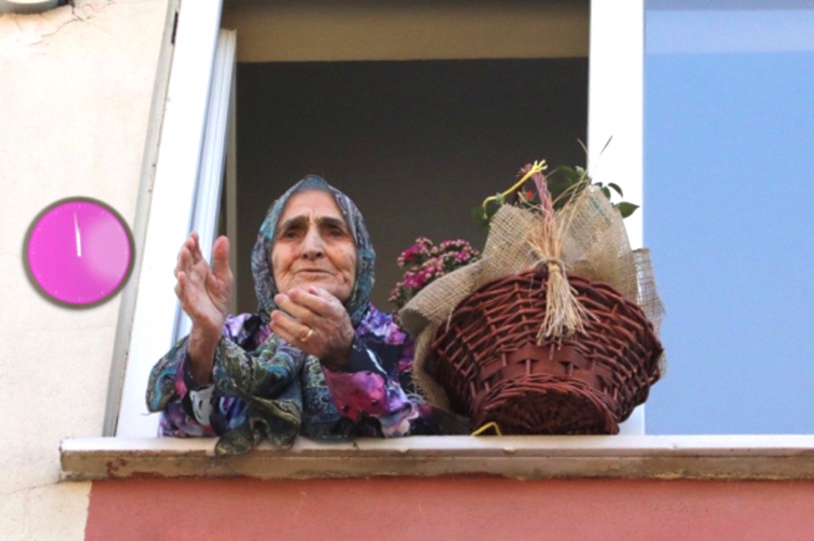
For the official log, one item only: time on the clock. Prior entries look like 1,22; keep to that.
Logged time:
11,59
